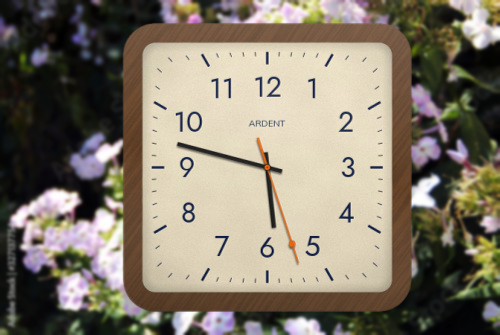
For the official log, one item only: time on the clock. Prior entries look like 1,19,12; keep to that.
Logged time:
5,47,27
